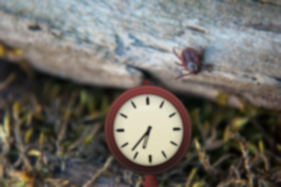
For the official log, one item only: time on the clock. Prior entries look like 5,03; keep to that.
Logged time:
6,37
